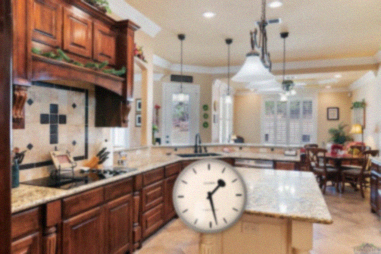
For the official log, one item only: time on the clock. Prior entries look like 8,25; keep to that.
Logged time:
1,28
